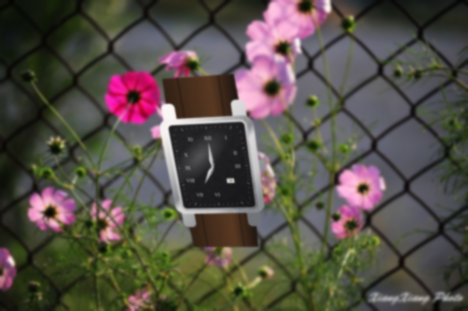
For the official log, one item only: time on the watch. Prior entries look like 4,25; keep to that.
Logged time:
7,00
